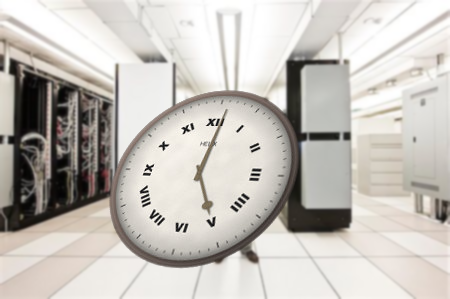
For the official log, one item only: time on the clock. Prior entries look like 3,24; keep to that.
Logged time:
5,01
